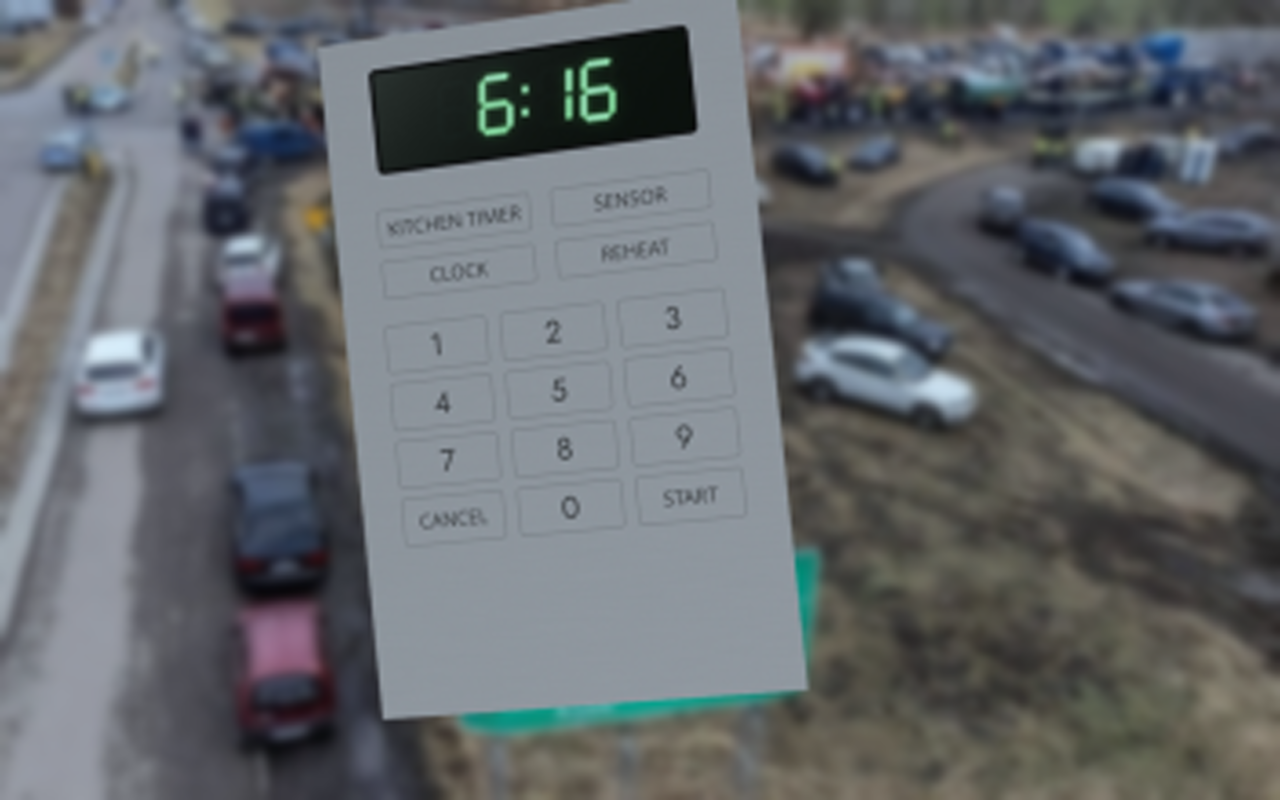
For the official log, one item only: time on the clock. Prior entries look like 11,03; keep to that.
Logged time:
6,16
